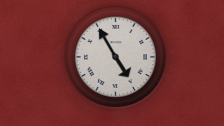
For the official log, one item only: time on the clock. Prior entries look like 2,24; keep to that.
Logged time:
4,55
